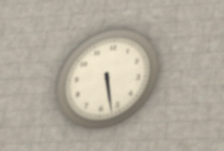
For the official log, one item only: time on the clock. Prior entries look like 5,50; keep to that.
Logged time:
5,27
